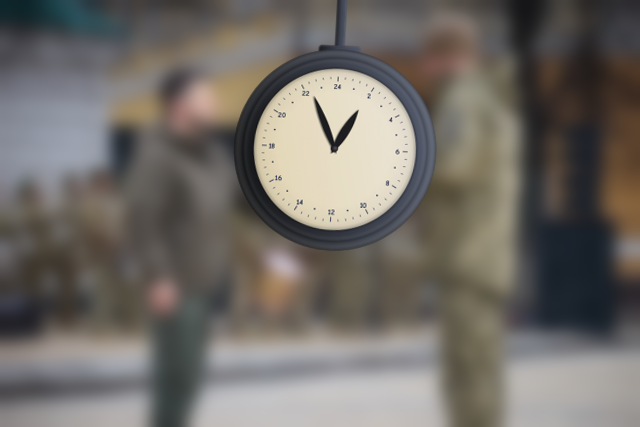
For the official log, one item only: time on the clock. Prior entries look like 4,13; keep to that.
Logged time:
1,56
